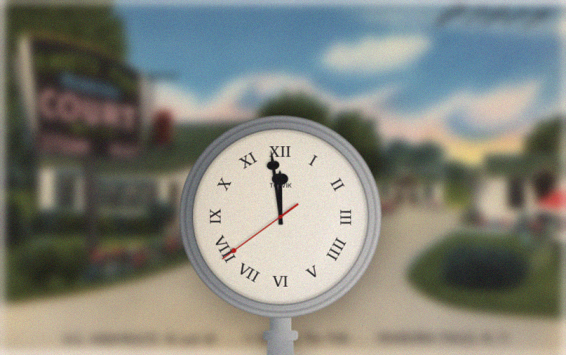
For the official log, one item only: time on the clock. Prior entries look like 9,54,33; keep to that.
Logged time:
11,58,39
